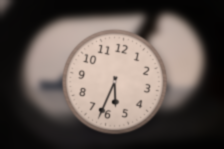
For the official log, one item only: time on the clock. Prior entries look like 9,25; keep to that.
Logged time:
5,32
